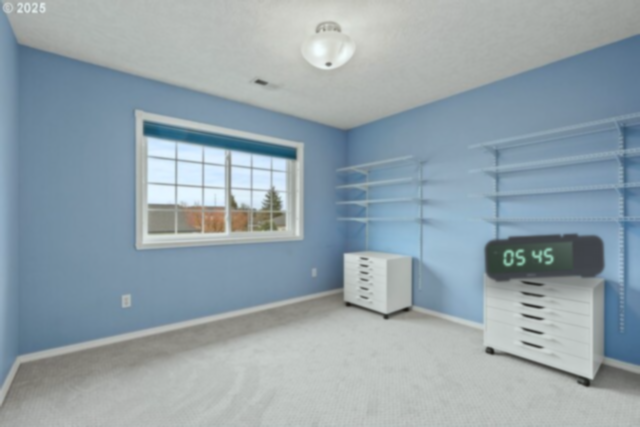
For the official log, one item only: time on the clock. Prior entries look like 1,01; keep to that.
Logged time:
5,45
